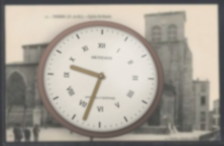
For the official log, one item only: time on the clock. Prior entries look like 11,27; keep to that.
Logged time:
9,33
